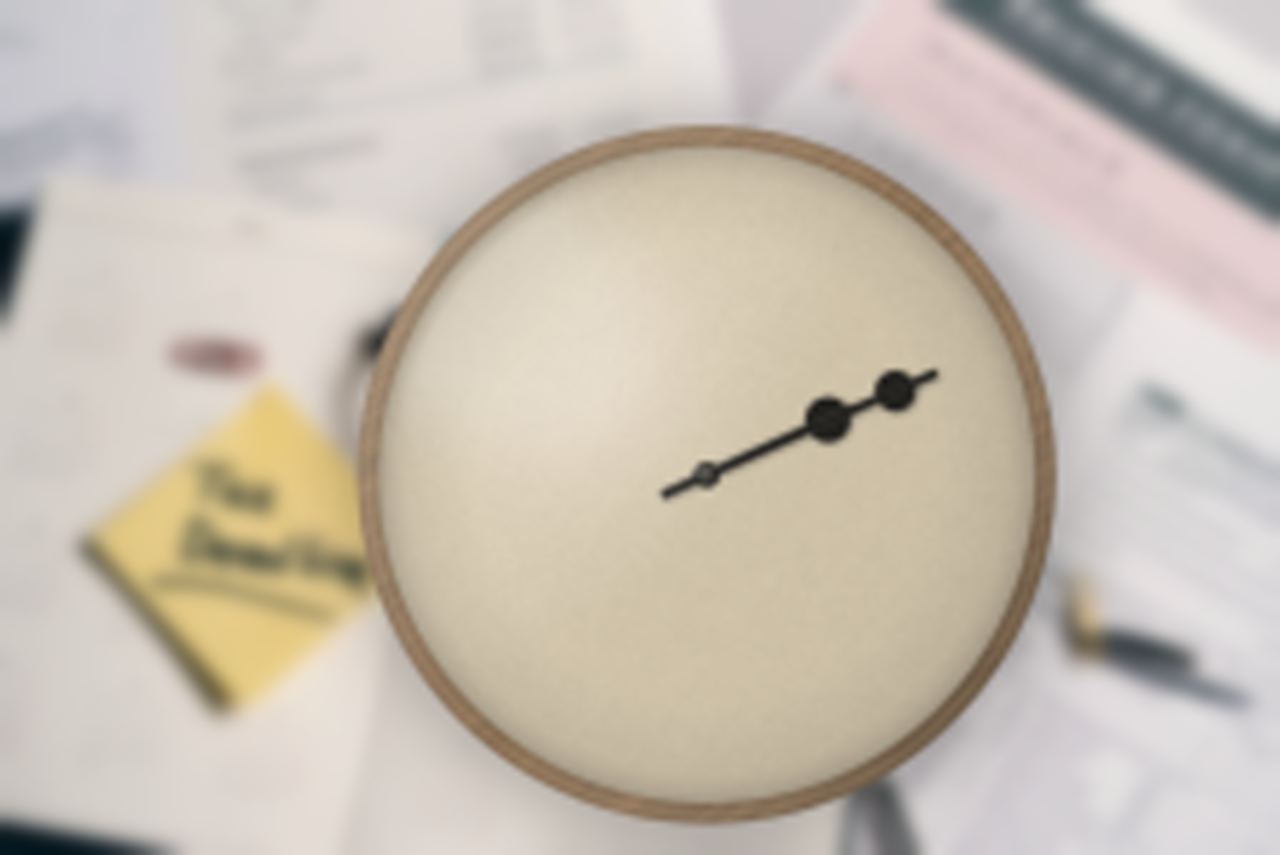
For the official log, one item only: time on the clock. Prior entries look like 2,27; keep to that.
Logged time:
2,11
